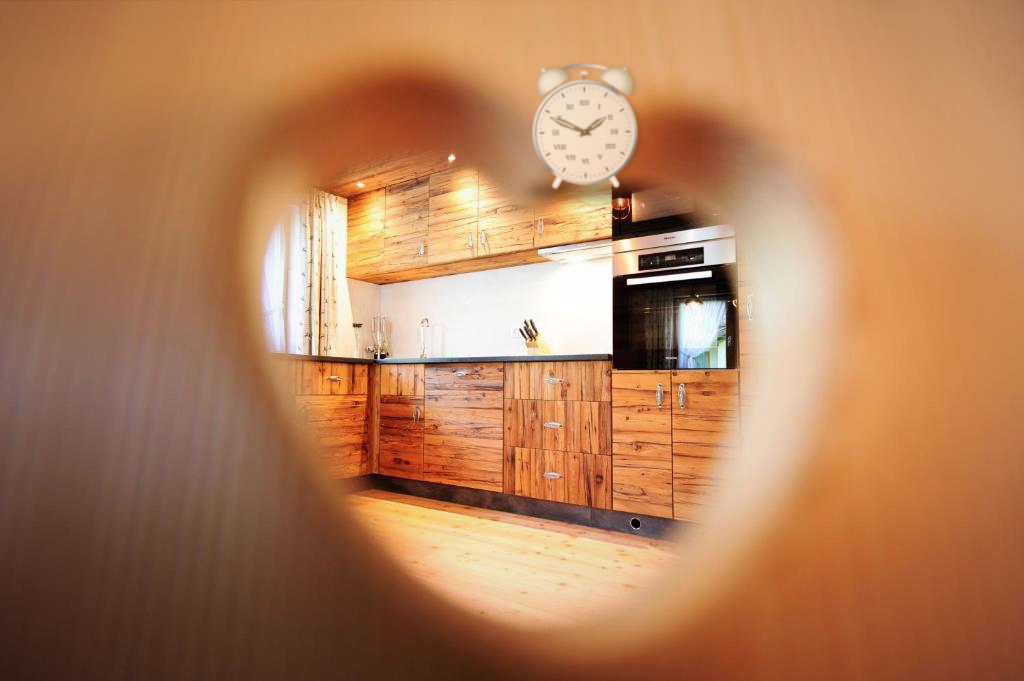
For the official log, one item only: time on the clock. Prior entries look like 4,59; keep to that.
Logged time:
1,49
